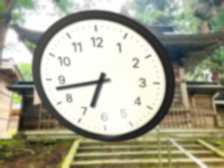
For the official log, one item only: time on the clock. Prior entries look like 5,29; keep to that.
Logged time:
6,43
